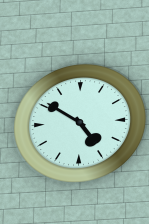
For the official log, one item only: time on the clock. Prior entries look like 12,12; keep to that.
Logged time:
4,51
